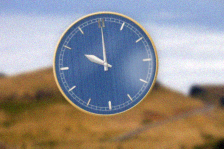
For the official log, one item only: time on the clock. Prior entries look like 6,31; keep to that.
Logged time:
10,00
